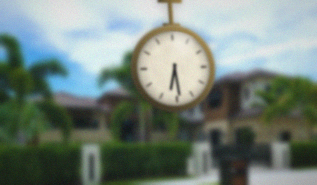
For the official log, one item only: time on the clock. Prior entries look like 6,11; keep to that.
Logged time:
6,29
